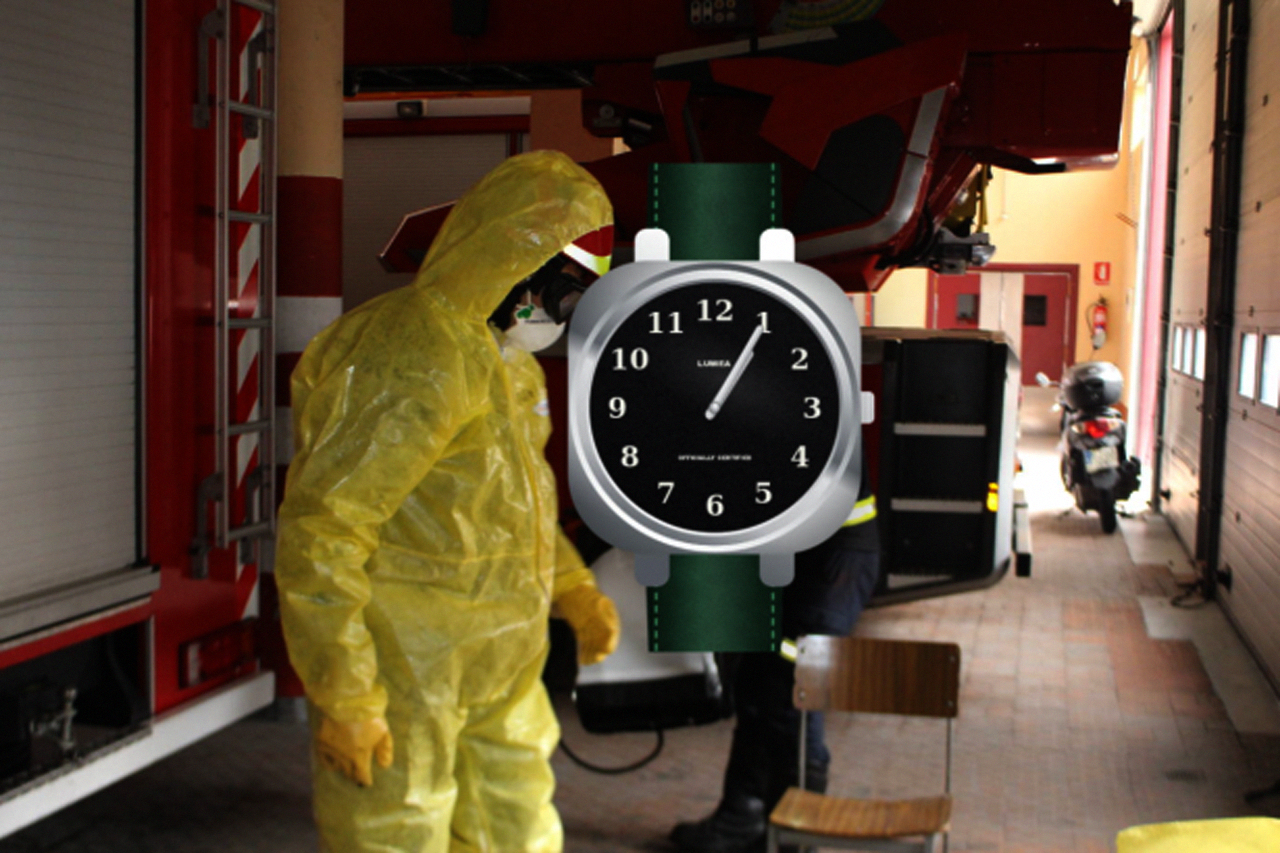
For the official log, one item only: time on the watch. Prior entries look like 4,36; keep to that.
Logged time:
1,05
